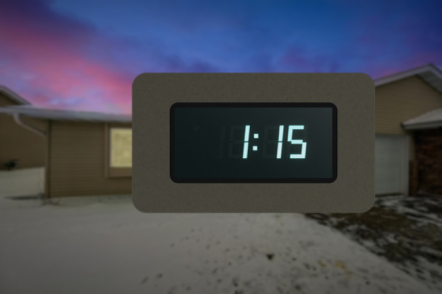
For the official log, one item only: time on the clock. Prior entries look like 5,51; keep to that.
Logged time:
1,15
